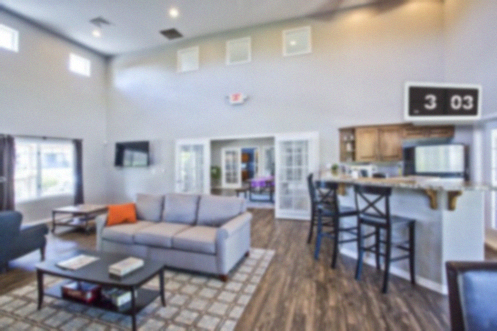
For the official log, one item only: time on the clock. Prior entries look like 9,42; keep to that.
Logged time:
3,03
